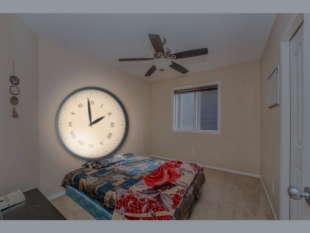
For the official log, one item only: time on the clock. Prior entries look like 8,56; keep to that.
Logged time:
1,59
